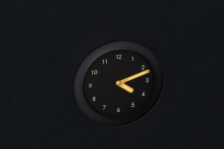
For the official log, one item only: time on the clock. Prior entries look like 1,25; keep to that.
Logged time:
4,12
